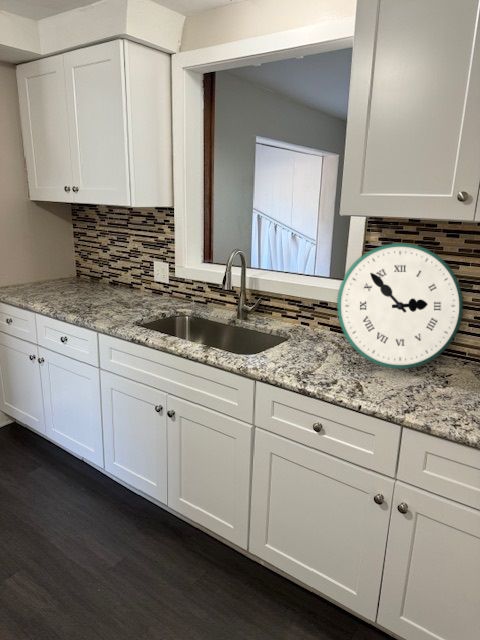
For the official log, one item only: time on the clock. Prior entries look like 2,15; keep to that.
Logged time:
2,53
